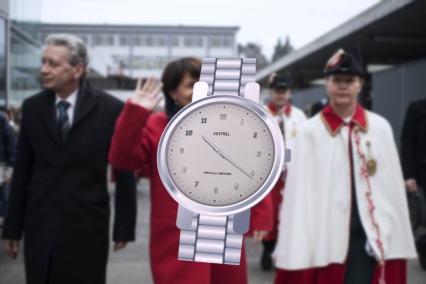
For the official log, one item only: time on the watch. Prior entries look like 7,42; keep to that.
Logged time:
10,21
